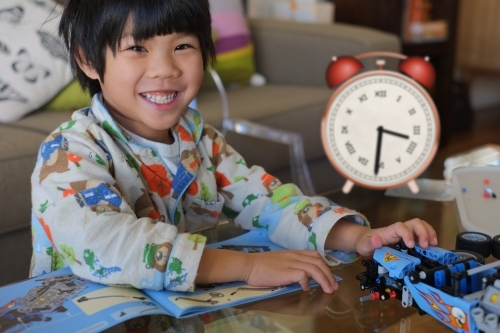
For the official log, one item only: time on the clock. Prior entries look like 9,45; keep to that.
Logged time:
3,31
